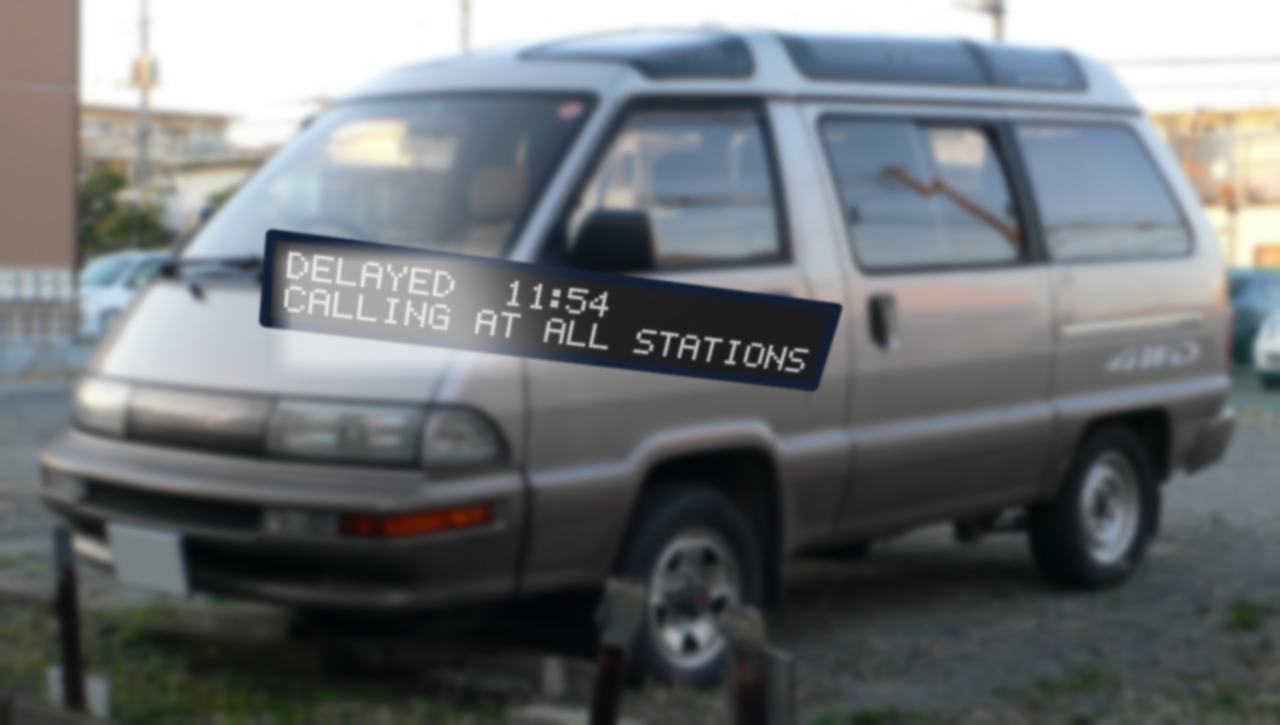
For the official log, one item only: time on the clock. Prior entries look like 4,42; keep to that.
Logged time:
11,54
